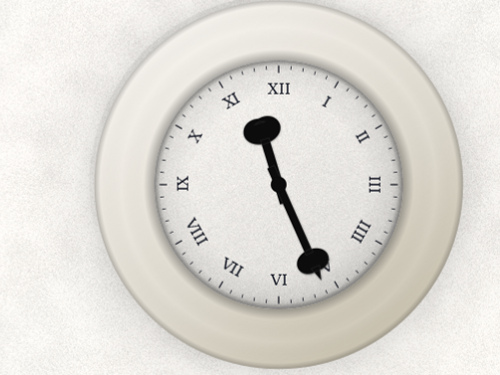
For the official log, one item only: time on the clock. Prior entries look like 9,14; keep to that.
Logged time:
11,26
